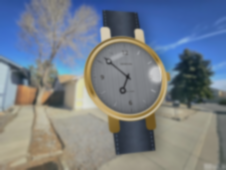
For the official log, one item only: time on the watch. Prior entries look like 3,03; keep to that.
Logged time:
6,52
